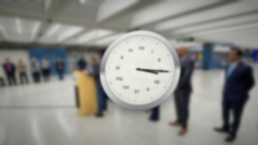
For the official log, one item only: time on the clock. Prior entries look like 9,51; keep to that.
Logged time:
3,15
